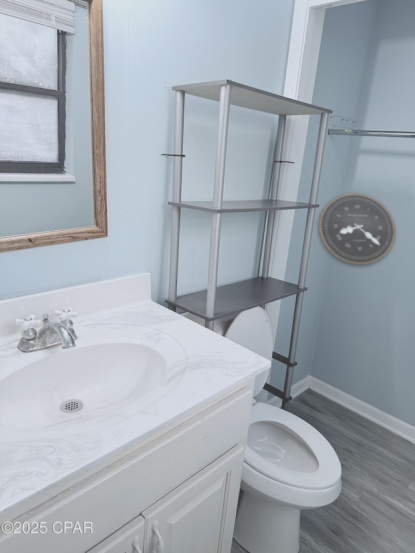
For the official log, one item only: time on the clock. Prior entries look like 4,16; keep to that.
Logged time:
8,22
